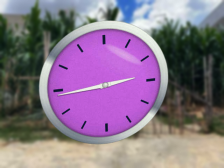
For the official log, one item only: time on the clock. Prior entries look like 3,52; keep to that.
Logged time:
2,44
